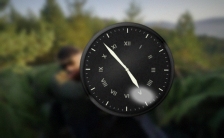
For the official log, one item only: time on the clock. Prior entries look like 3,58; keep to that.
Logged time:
4,53
